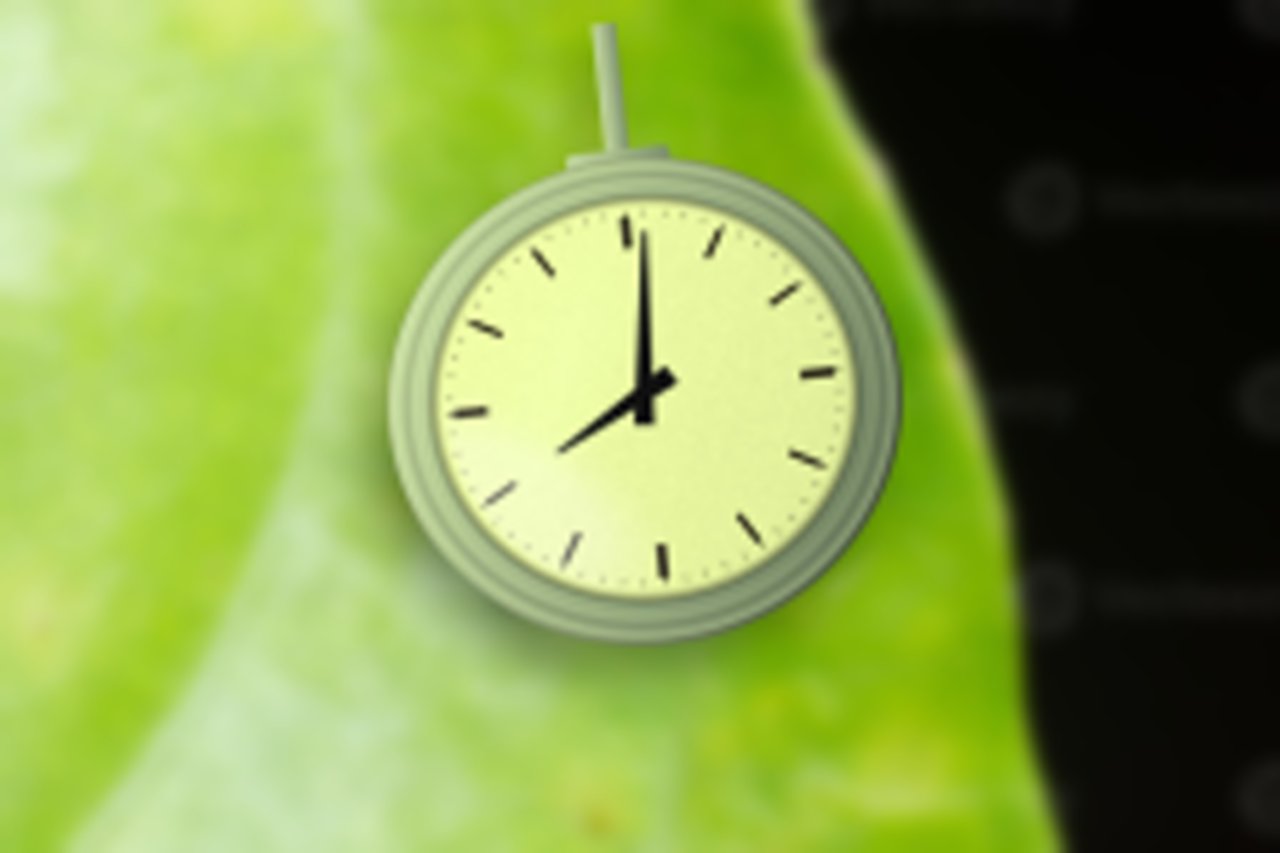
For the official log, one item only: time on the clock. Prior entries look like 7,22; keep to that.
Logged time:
8,01
